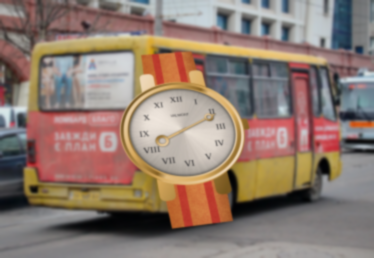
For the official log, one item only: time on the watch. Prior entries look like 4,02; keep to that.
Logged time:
8,11
